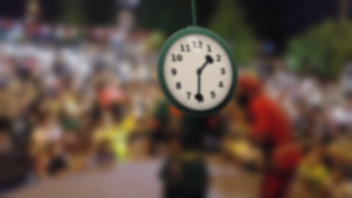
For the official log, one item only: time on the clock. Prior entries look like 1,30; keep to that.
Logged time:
1,31
